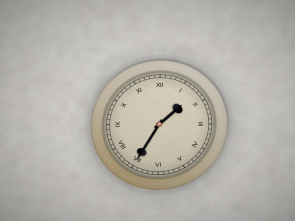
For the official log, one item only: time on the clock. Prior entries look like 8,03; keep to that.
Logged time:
1,35
